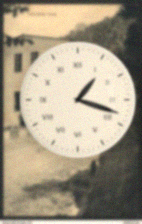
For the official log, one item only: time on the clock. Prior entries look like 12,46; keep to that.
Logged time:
1,18
